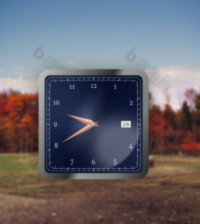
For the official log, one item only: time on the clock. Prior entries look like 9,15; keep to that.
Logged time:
9,40
